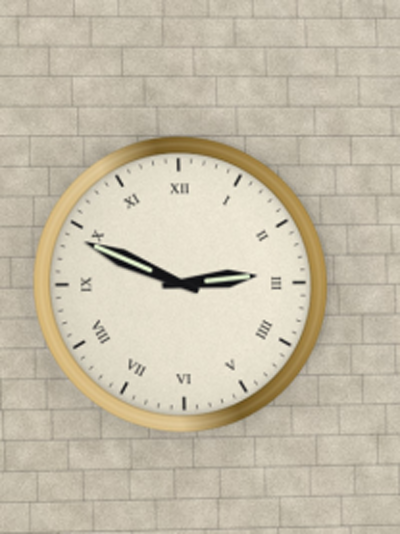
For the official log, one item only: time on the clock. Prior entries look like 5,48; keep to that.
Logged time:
2,49
